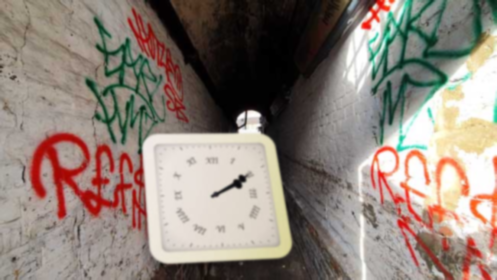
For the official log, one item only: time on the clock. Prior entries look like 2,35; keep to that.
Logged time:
2,10
